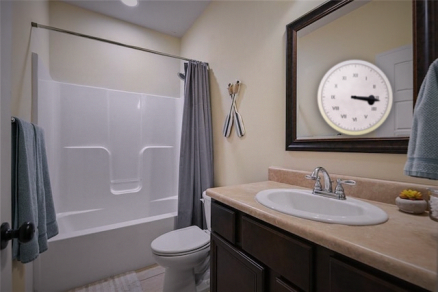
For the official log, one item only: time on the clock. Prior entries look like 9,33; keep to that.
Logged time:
3,16
